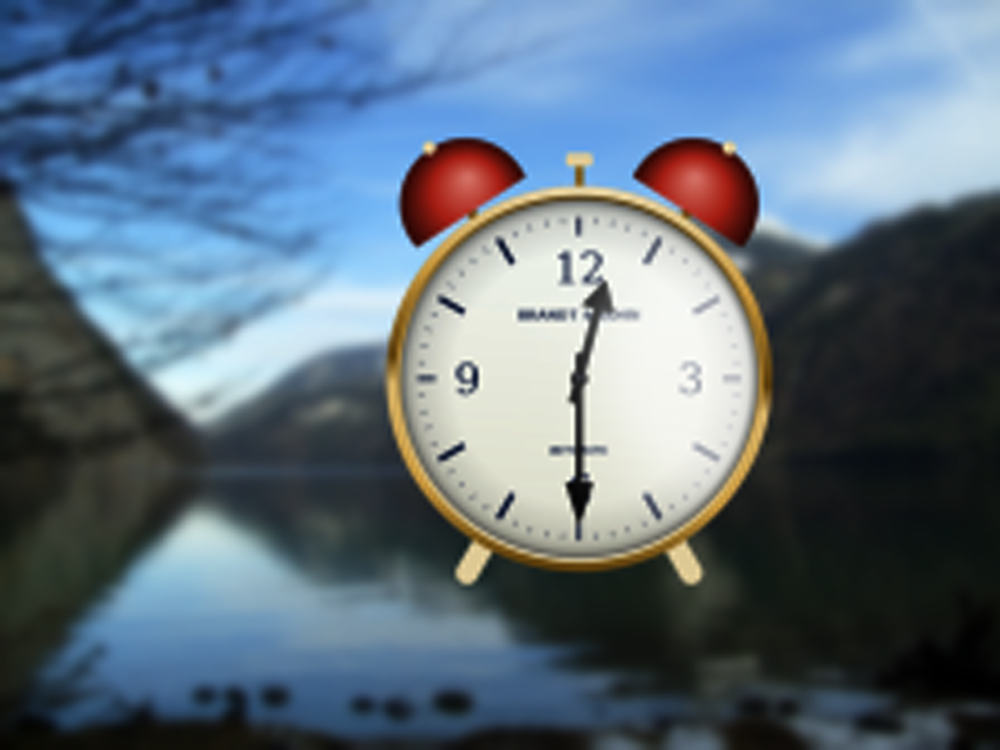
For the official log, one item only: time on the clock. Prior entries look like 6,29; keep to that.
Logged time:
12,30
